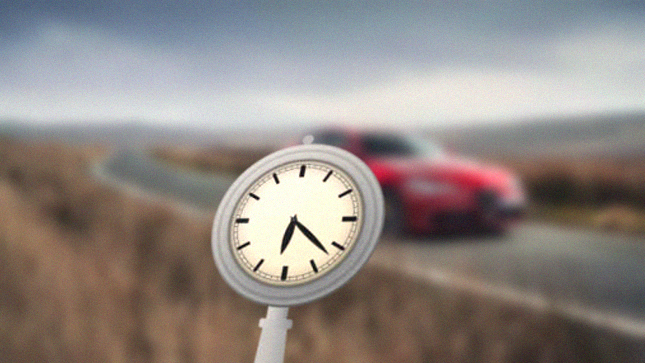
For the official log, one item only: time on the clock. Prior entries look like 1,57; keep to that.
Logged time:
6,22
